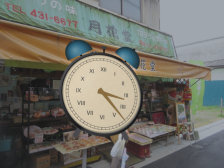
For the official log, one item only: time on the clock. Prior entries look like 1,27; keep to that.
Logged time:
3,23
